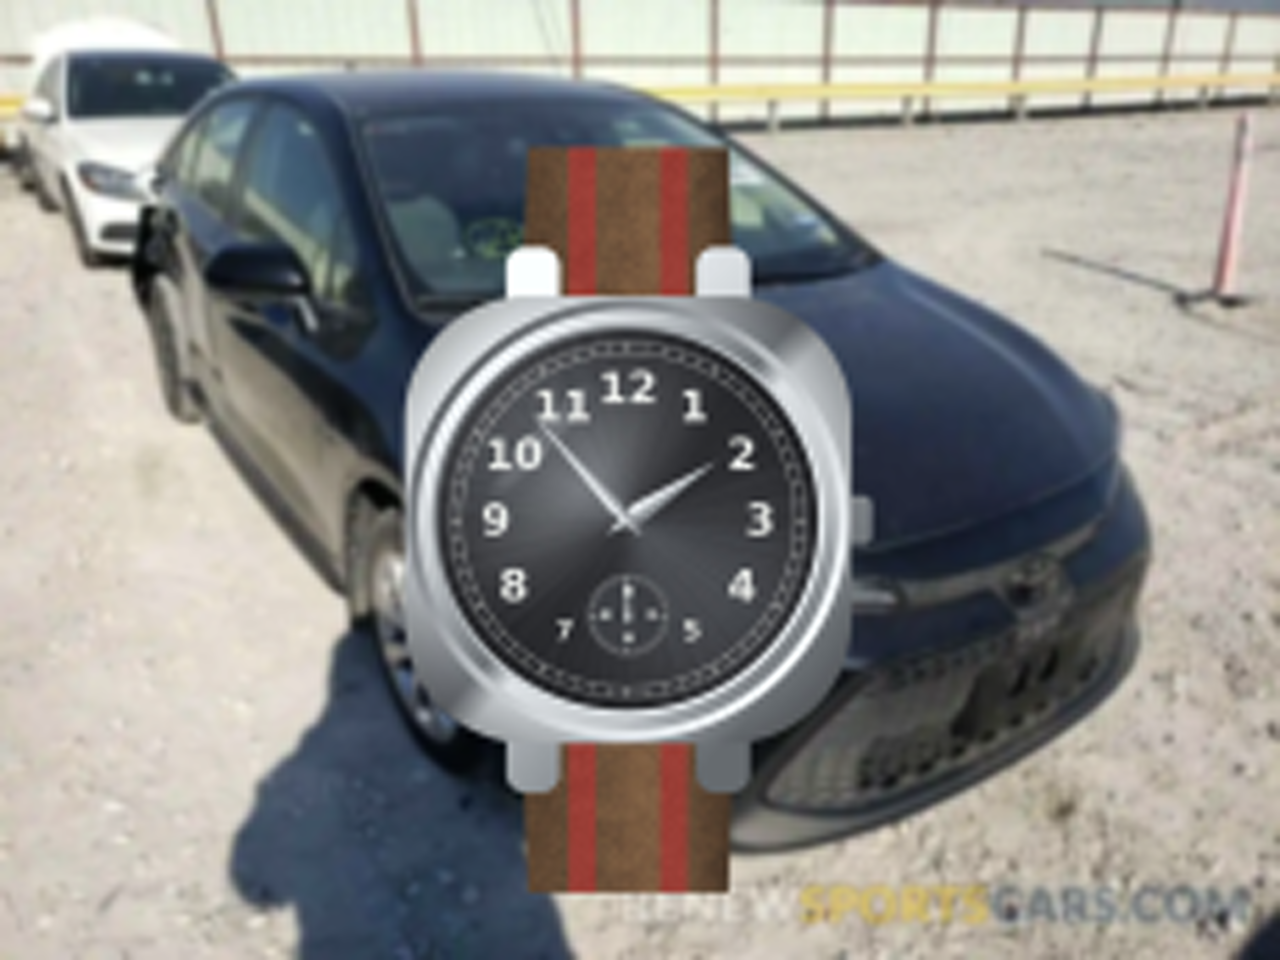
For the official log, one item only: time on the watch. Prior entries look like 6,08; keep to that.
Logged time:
1,53
